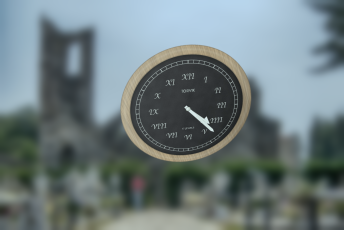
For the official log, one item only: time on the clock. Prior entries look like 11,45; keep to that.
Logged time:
4,23
